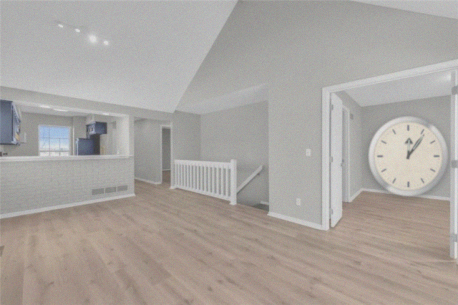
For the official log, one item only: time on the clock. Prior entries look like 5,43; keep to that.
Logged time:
12,06
